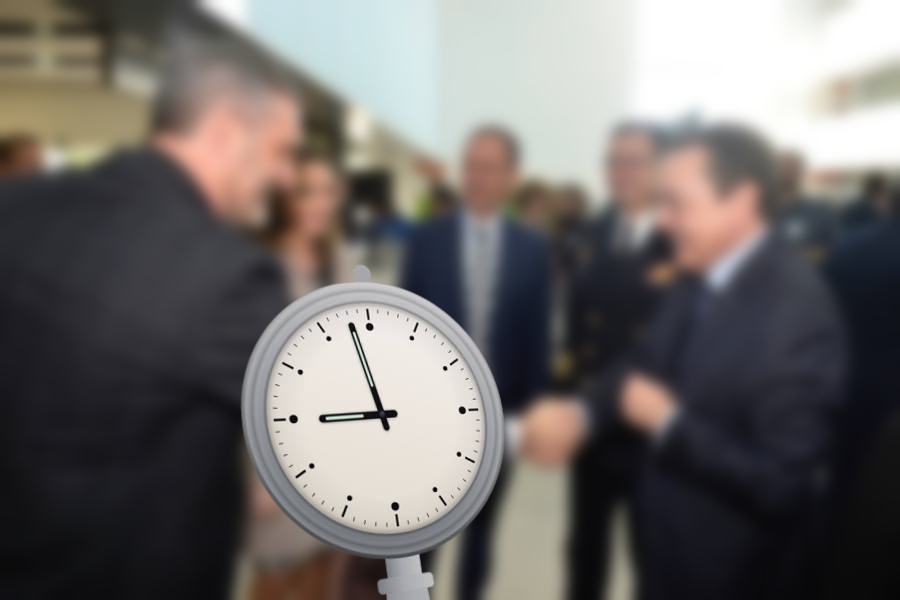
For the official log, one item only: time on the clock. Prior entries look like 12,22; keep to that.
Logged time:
8,58
